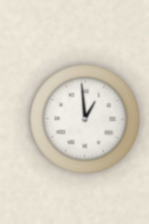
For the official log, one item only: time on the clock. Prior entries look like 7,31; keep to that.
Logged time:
12,59
